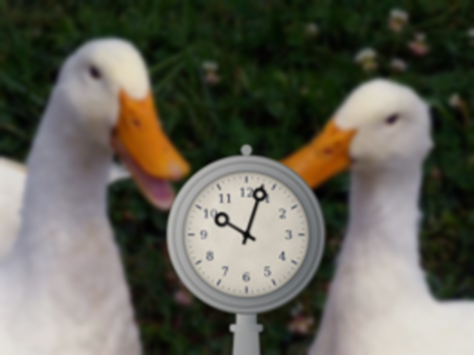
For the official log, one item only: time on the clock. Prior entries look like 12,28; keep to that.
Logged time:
10,03
